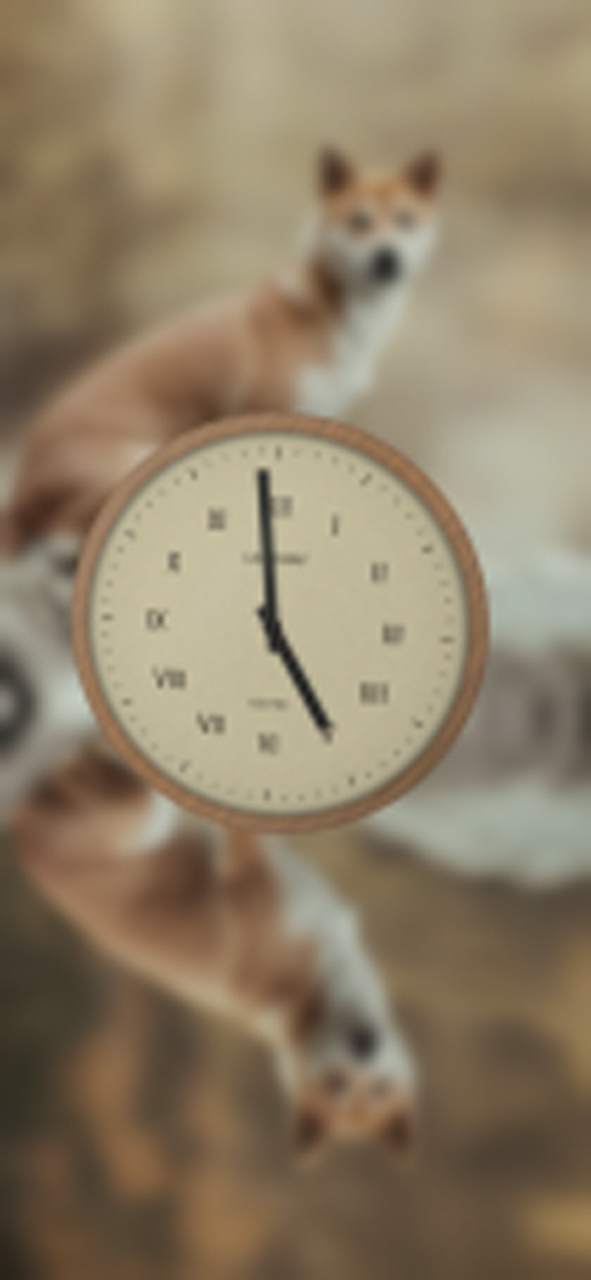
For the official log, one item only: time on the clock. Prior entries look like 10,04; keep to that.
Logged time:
4,59
